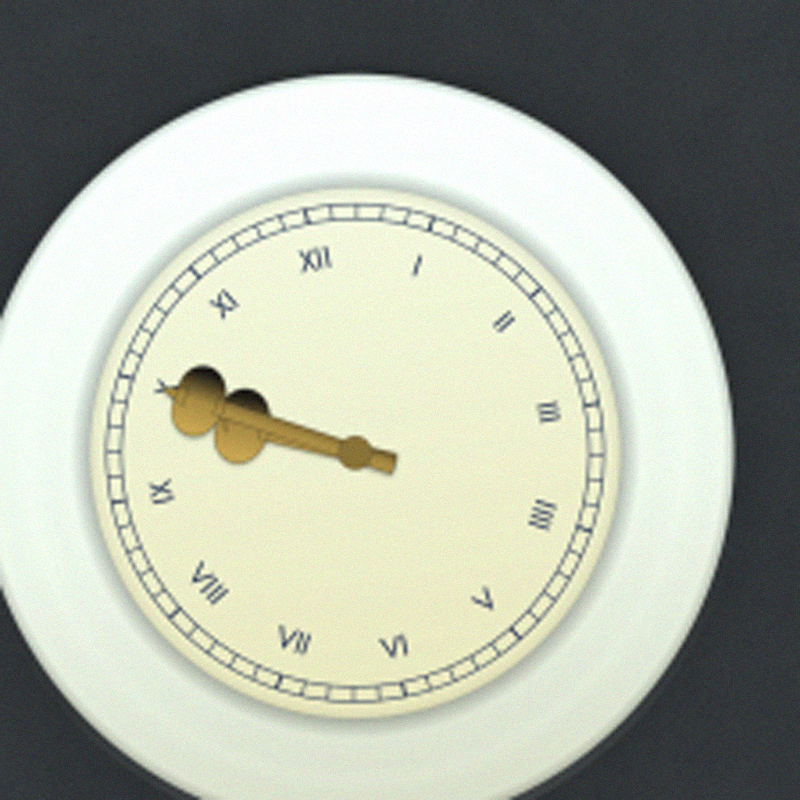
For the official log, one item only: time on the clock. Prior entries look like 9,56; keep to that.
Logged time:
9,50
